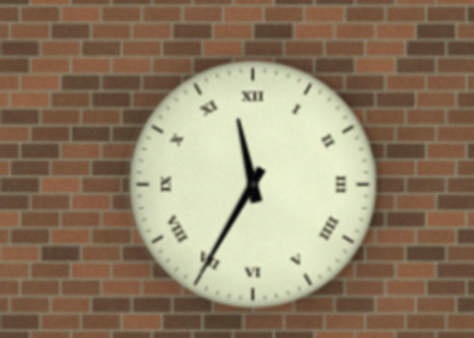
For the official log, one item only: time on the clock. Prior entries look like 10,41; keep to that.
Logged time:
11,35
